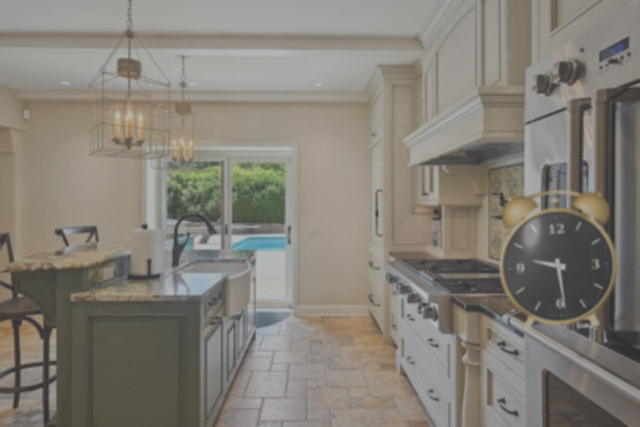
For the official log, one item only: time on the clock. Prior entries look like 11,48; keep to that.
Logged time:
9,29
